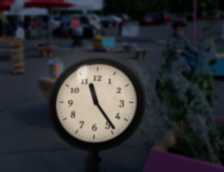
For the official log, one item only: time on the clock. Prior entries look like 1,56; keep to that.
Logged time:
11,24
